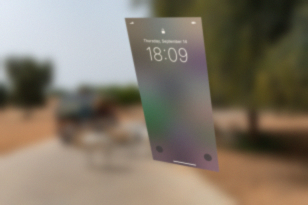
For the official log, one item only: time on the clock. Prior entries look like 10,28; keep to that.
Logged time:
18,09
